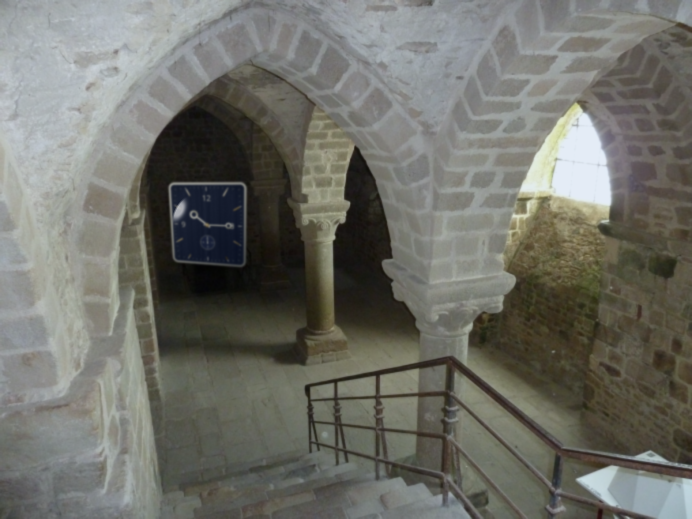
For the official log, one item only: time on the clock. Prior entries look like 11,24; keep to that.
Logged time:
10,15
